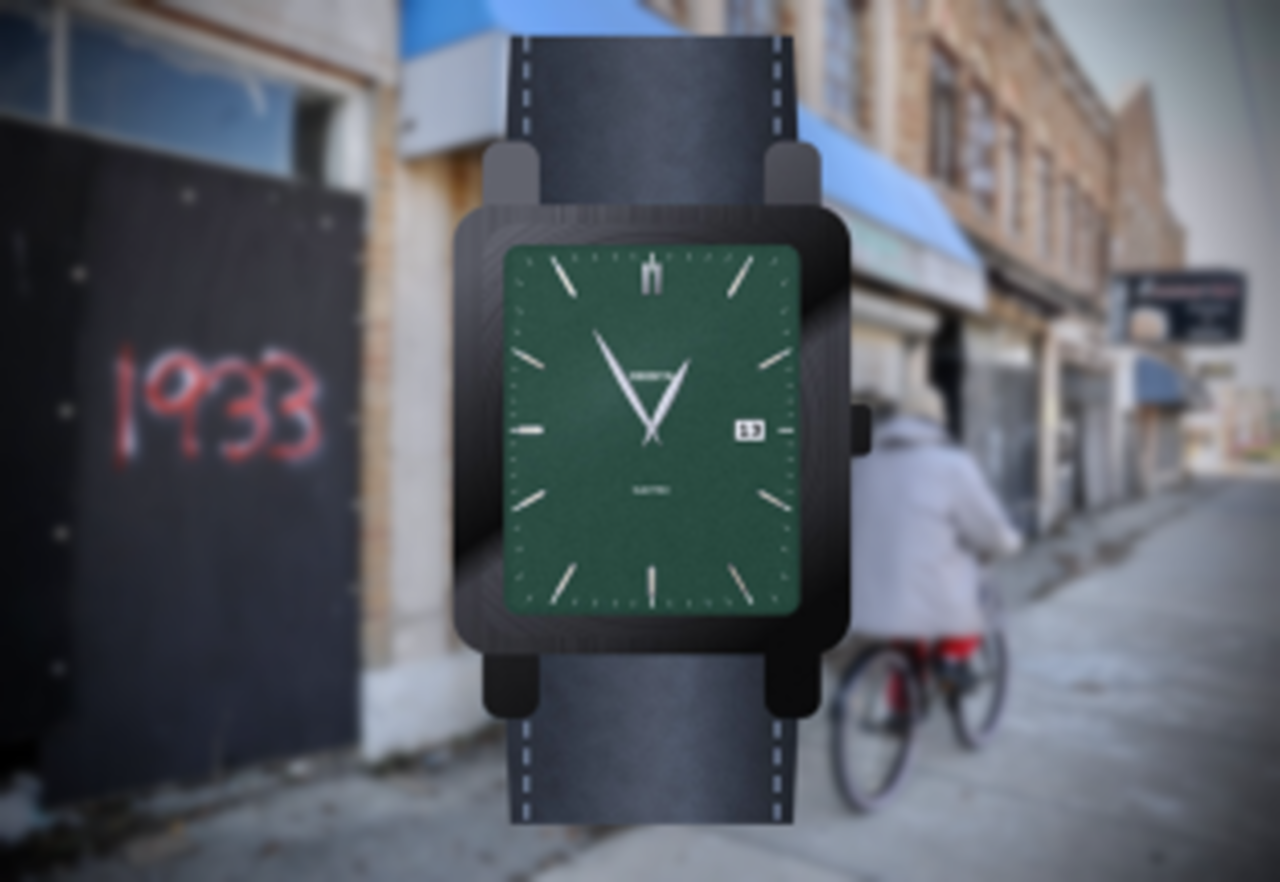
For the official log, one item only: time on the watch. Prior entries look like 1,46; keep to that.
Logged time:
12,55
